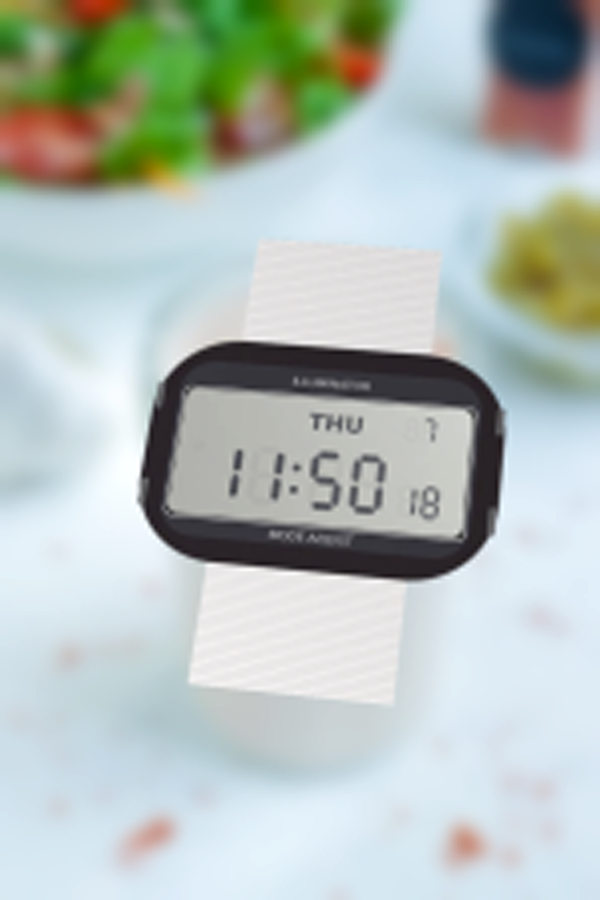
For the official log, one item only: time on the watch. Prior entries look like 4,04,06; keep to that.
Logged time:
11,50,18
